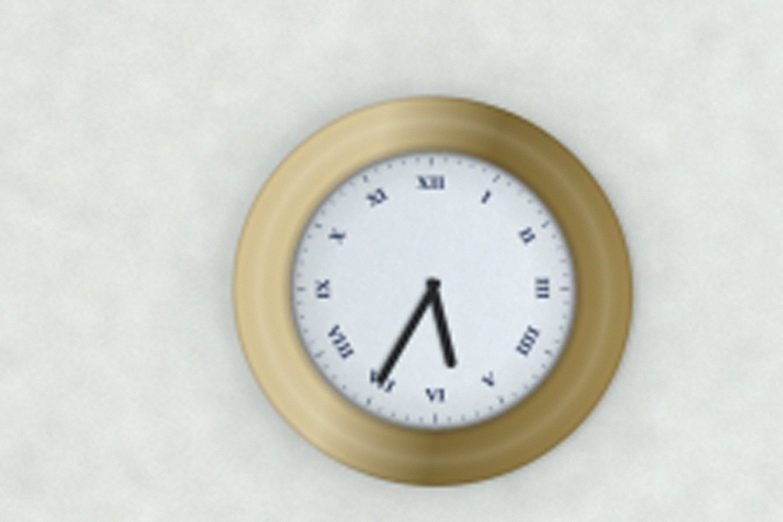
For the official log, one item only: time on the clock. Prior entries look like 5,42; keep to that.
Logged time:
5,35
